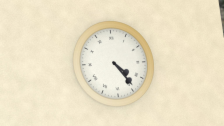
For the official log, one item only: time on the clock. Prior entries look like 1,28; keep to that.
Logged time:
4,24
